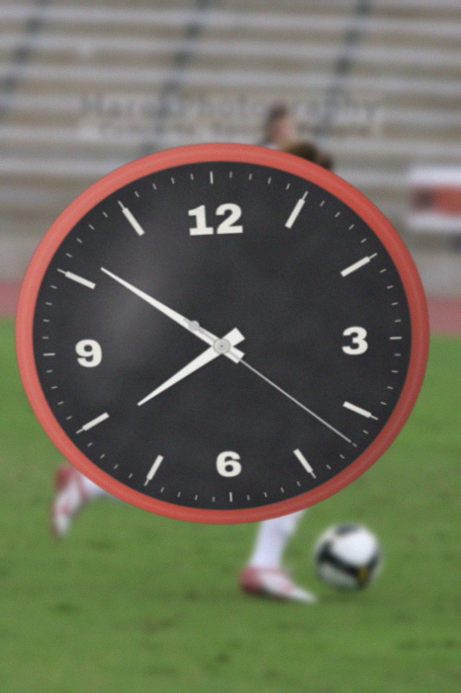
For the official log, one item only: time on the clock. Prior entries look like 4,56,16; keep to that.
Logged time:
7,51,22
